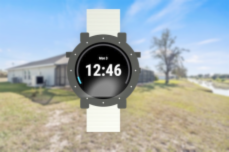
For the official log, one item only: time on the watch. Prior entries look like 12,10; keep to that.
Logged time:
12,46
